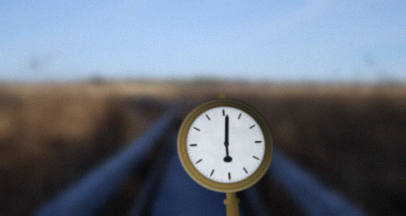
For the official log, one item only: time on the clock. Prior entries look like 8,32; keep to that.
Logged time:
6,01
